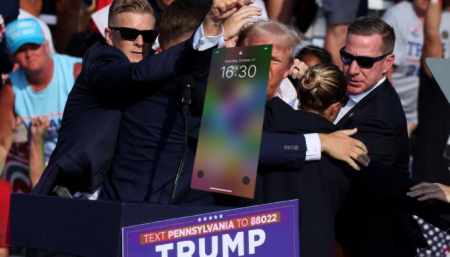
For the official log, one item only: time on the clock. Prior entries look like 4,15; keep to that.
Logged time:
16,30
